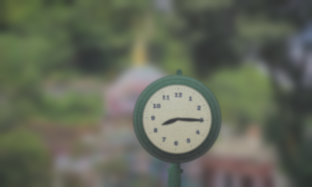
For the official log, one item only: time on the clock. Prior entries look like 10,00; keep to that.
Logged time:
8,15
